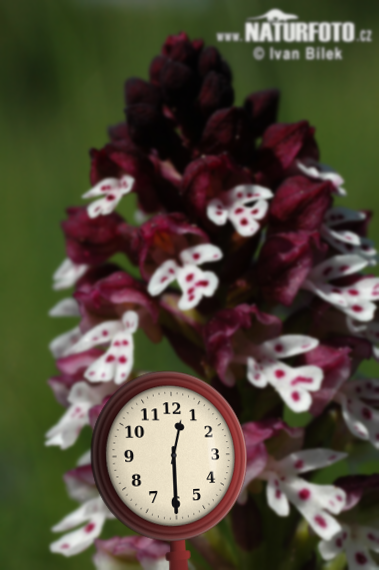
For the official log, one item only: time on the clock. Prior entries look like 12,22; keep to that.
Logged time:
12,30
